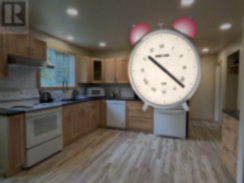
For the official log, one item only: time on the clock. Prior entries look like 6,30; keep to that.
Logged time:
10,22
